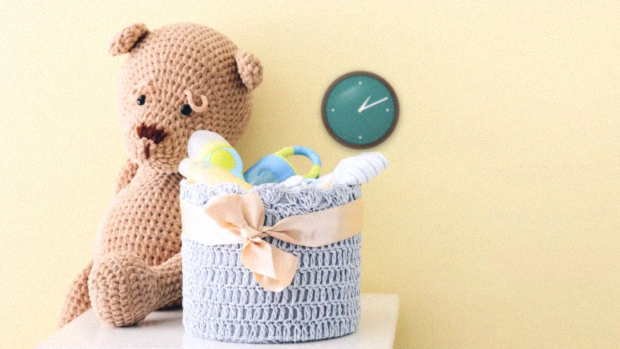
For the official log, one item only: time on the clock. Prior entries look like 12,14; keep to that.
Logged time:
1,11
